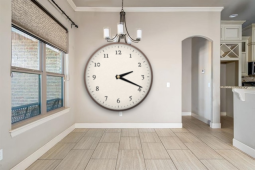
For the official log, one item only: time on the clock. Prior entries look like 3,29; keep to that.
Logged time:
2,19
